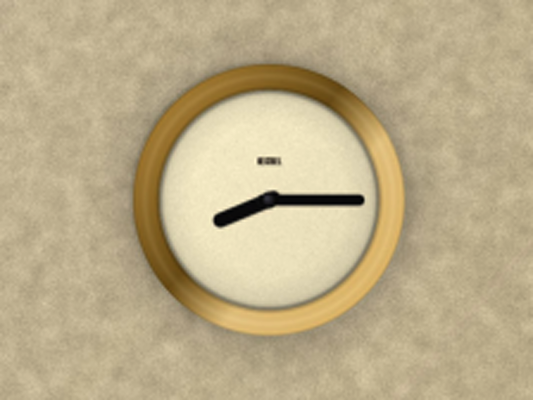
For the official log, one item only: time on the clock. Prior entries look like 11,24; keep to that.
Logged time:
8,15
